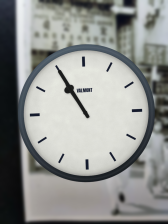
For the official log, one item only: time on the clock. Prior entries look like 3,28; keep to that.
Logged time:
10,55
